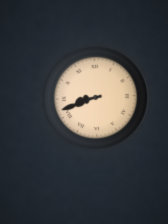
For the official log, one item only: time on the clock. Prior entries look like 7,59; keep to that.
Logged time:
8,42
